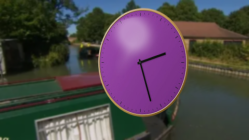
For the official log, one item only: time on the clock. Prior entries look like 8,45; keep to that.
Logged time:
2,27
